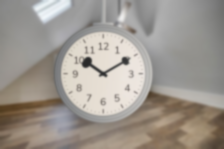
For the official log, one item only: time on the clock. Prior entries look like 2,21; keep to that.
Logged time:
10,10
